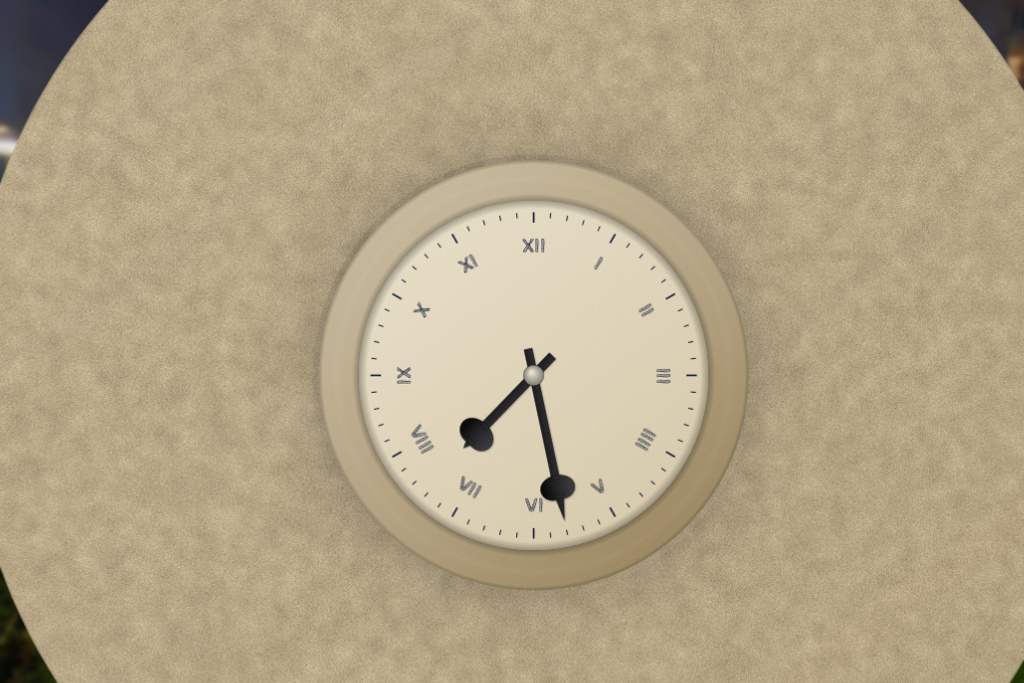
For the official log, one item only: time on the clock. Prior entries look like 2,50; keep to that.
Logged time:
7,28
